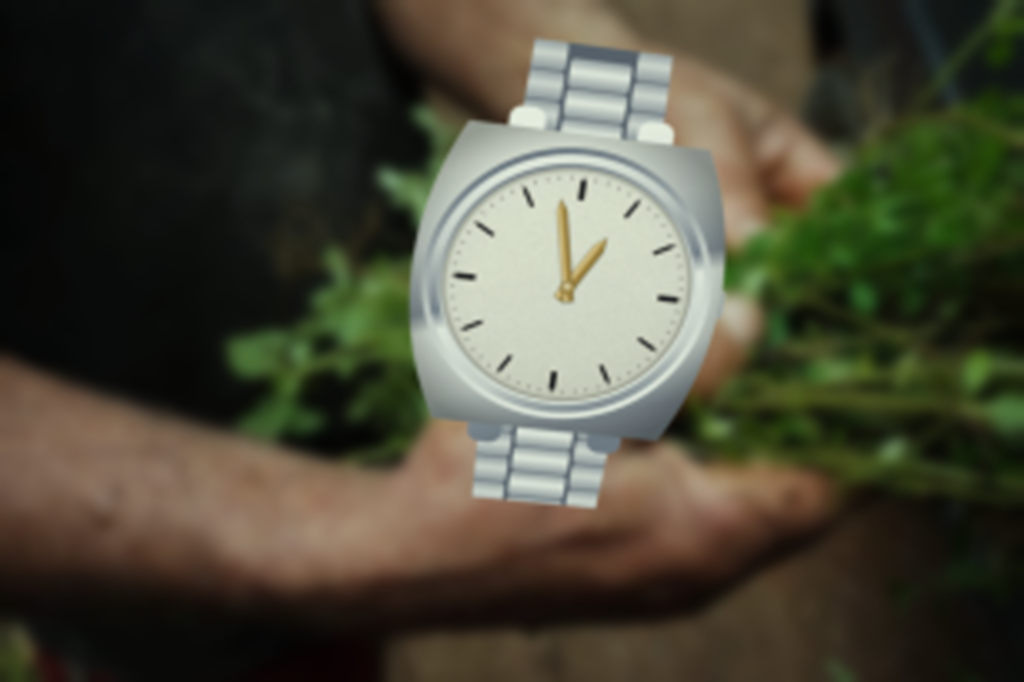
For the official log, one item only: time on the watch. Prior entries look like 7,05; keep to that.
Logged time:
12,58
